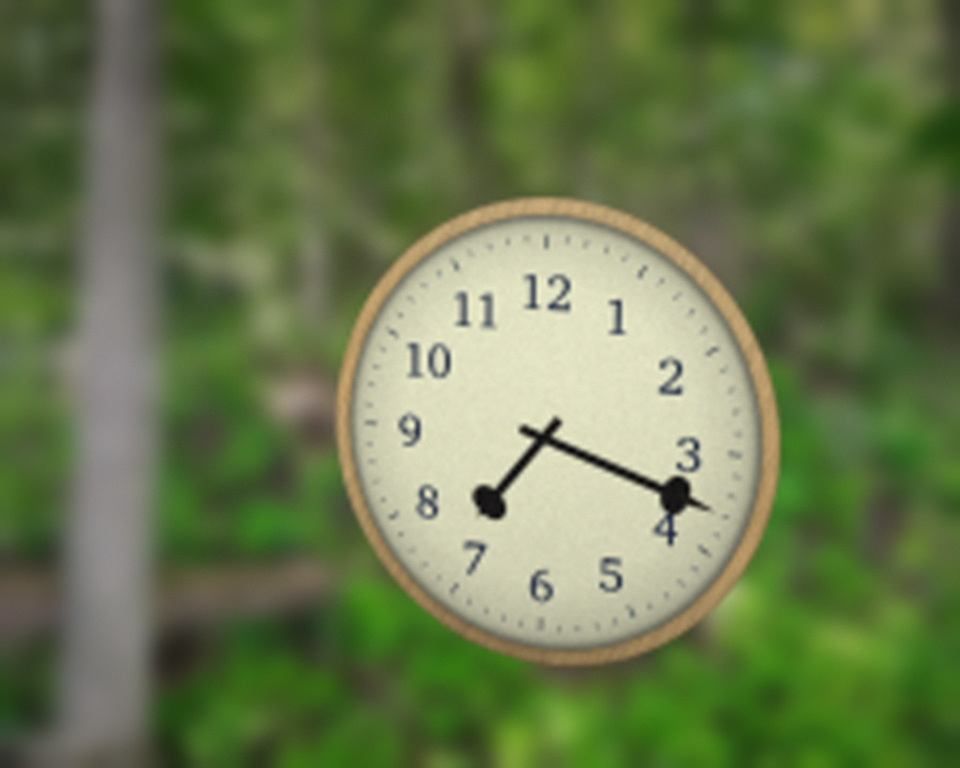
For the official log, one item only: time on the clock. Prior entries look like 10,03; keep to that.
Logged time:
7,18
